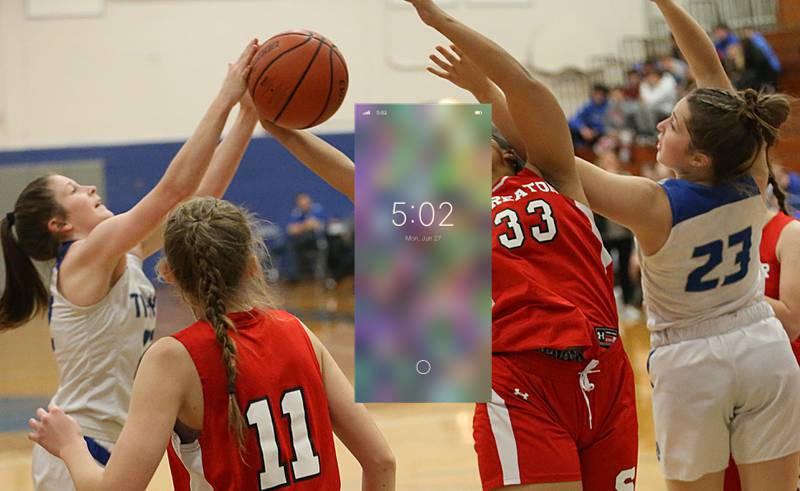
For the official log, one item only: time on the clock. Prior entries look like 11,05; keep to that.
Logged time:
5,02
